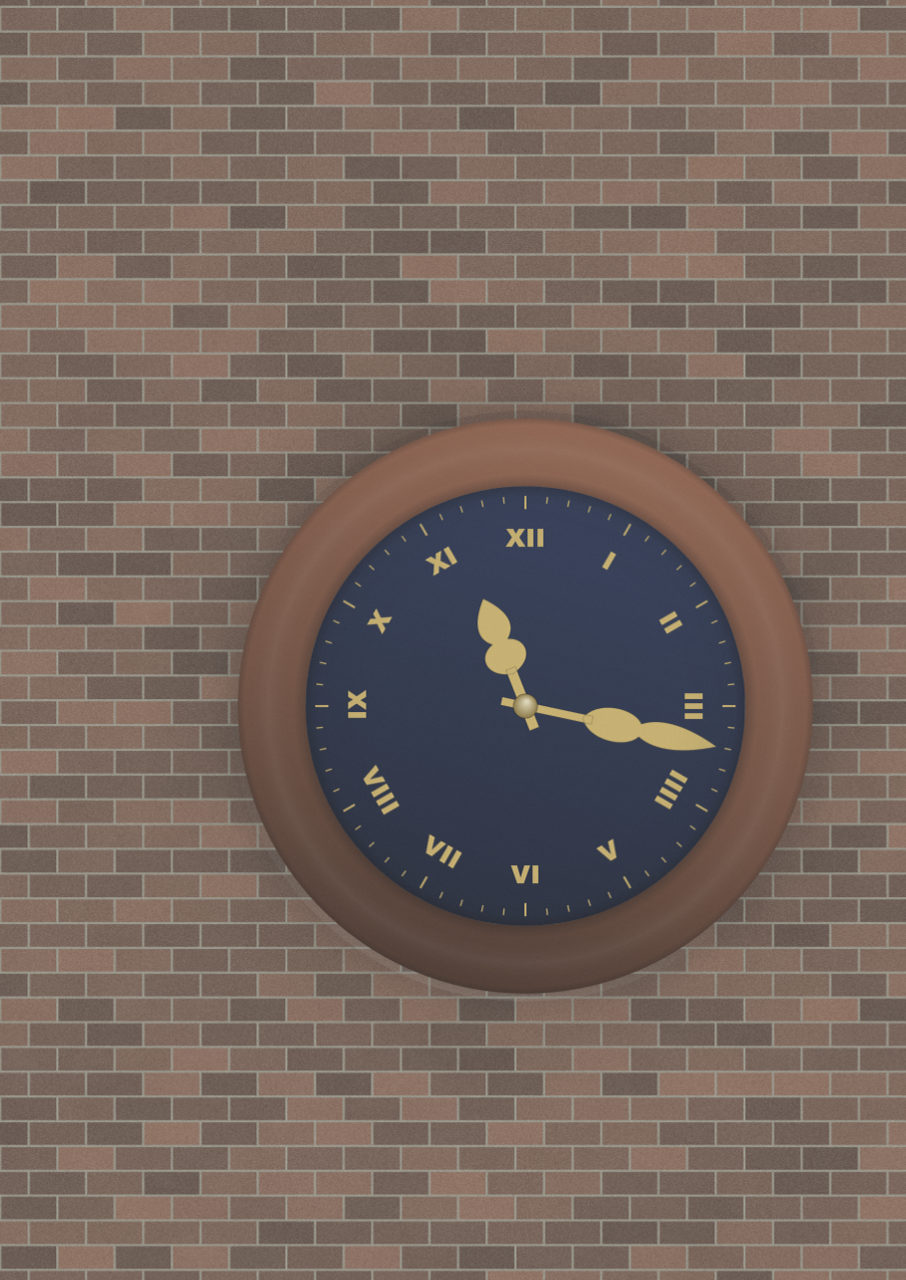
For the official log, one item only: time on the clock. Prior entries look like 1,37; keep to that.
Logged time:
11,17
